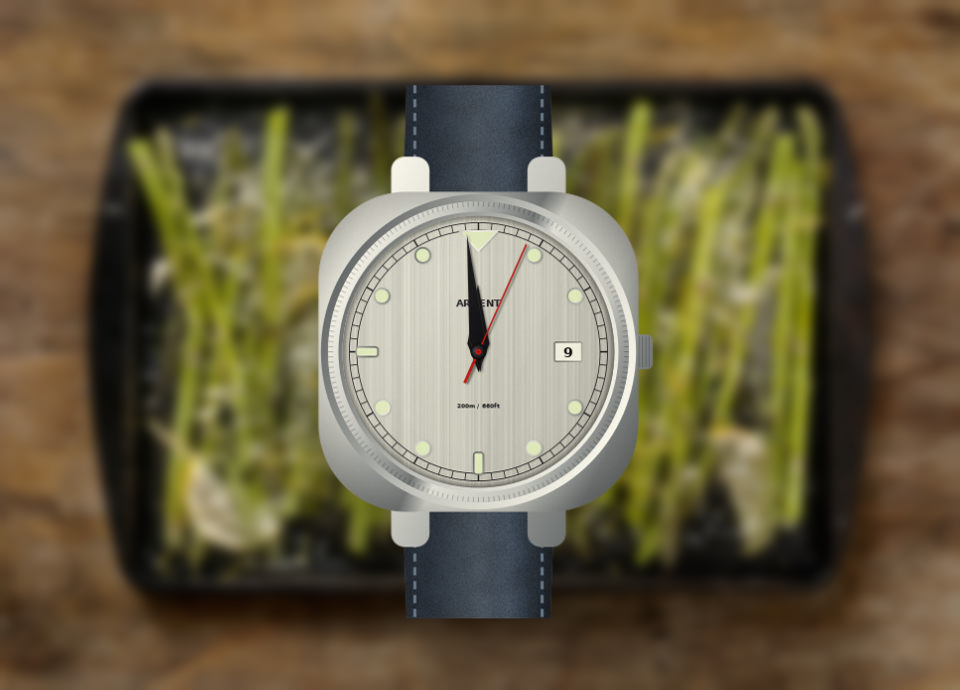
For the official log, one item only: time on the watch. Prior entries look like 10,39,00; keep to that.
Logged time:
11,59,04
